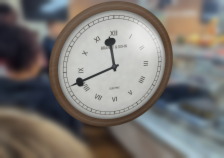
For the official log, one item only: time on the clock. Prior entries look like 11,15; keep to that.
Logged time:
11,42
